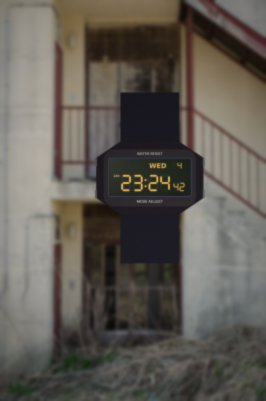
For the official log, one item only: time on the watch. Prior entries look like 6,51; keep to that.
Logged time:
23,24
